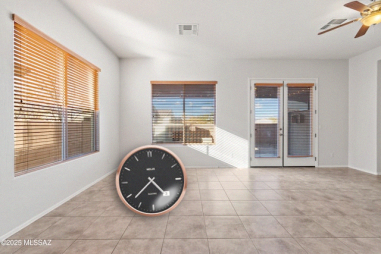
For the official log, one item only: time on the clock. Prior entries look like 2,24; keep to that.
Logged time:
4,38
